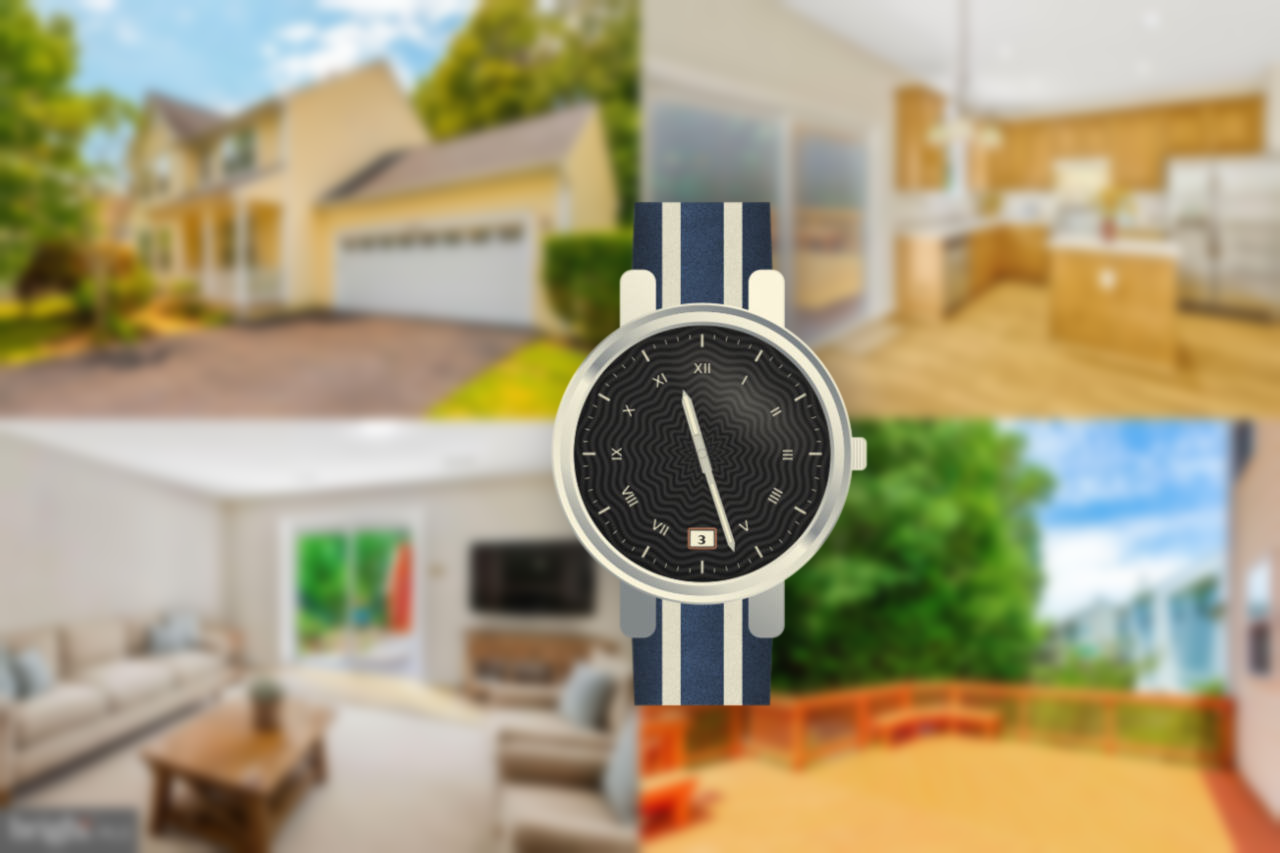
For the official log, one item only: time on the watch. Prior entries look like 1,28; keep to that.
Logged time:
11,27
